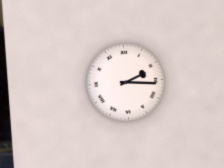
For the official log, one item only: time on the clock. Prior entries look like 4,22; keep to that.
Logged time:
2,16
